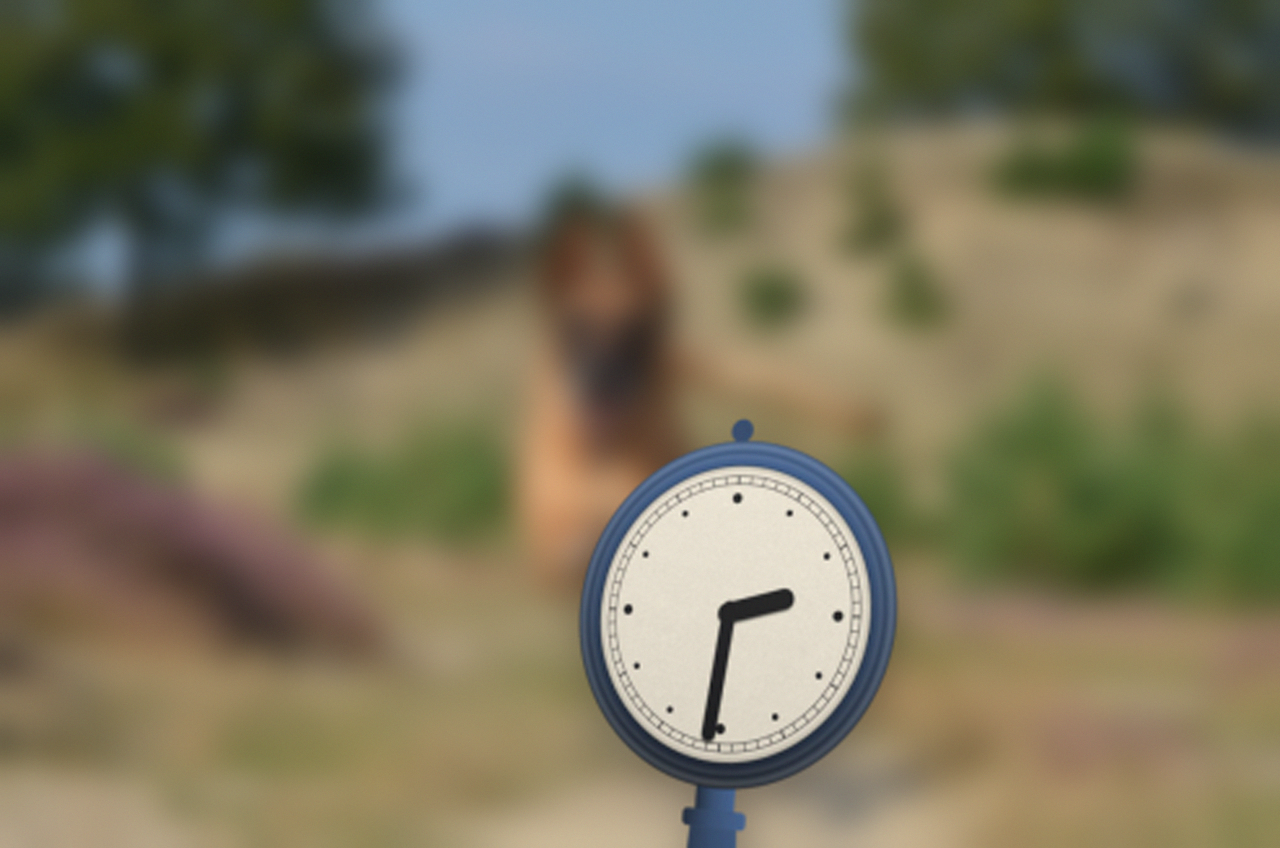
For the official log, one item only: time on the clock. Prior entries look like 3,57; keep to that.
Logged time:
2,31
